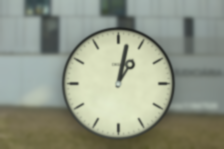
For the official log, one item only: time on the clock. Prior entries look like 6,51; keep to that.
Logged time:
1,02
